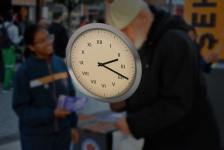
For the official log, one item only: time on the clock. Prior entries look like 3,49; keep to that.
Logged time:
2,19
